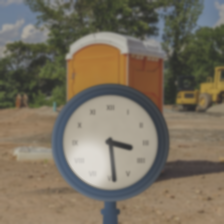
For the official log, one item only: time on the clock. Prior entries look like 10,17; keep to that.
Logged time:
3,29
